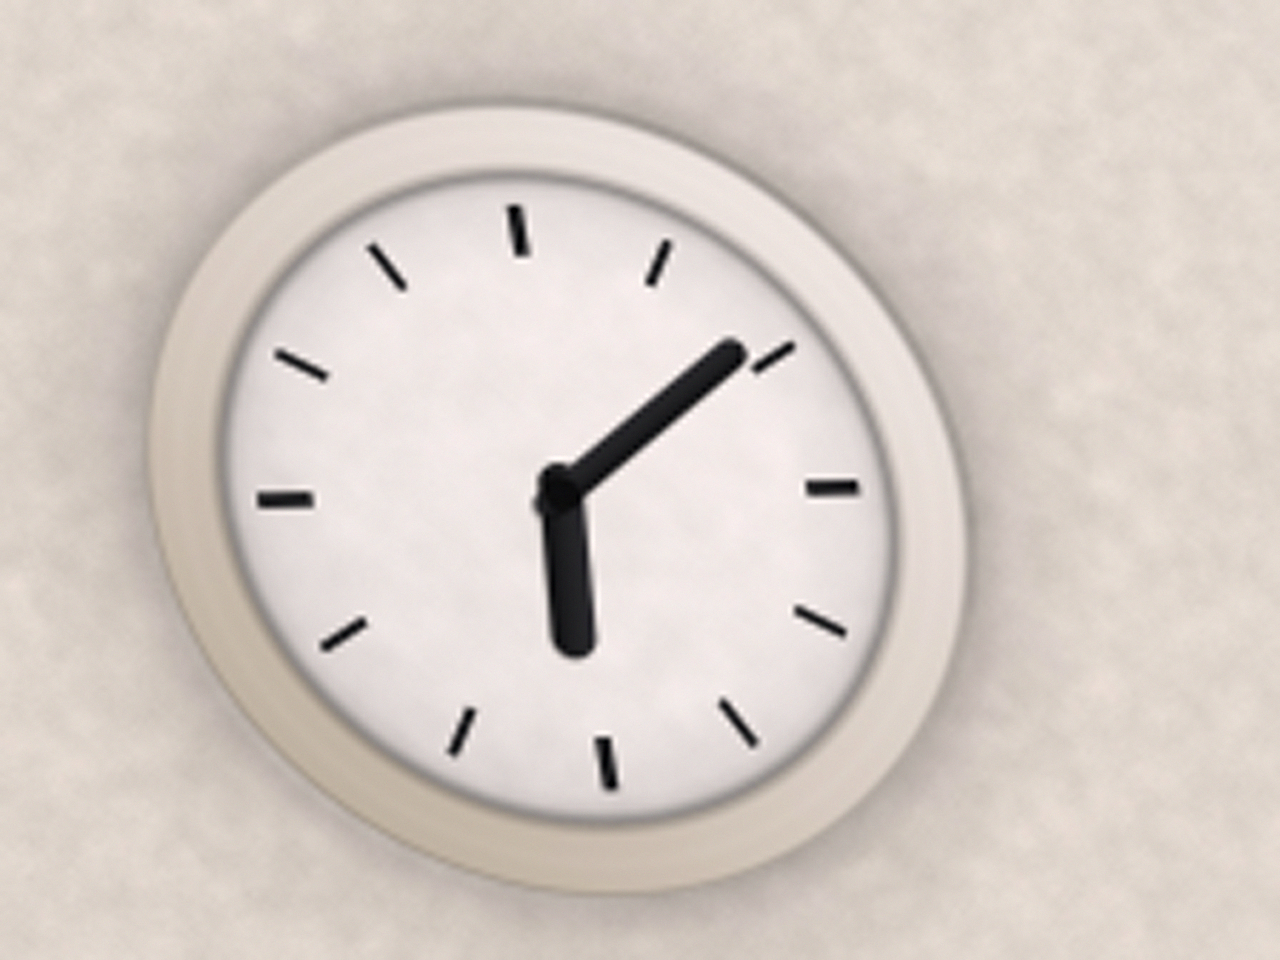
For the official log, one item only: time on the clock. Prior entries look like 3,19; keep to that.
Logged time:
6,09
